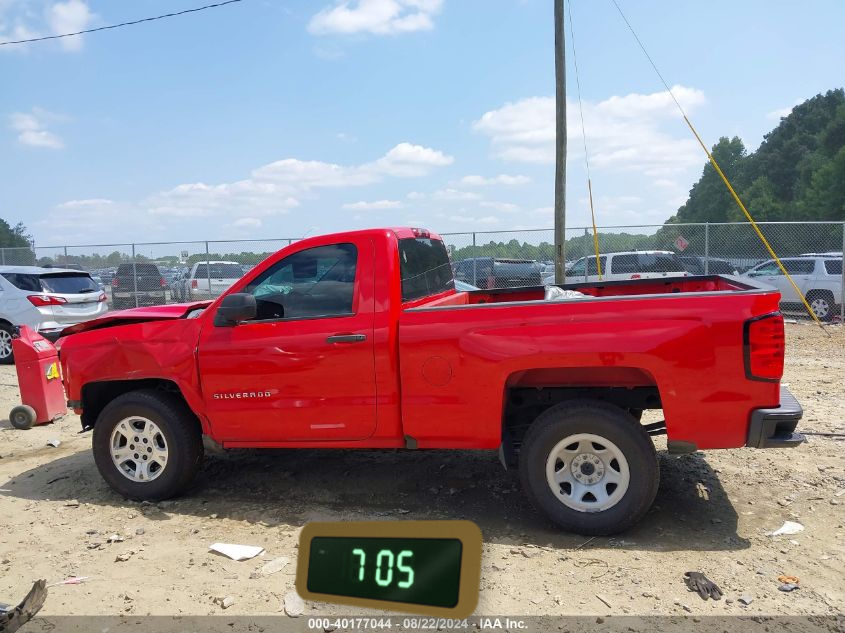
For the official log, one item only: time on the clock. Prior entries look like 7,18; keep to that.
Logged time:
7,05
